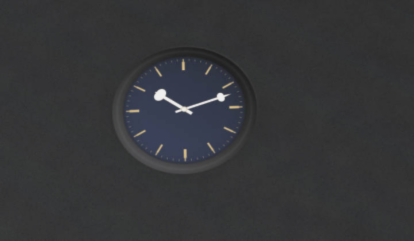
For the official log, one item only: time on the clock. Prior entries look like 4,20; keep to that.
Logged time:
10,12
